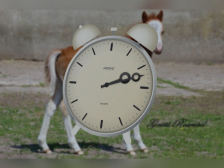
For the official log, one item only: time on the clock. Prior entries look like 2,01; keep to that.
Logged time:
2,12
